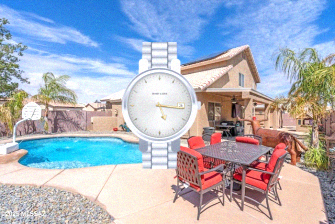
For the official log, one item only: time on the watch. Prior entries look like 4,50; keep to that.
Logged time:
5,16
